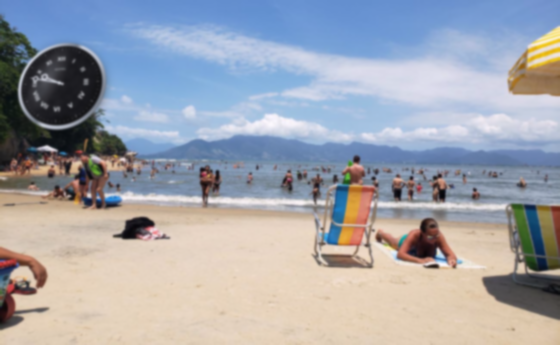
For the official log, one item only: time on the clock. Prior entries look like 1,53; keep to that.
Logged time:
9,47
